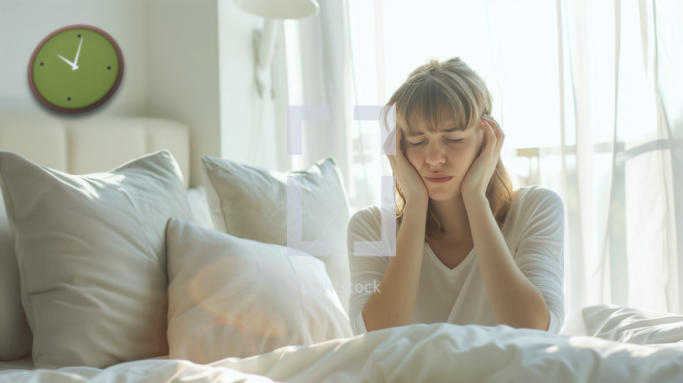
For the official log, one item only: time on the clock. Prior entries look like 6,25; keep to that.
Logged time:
10,01
